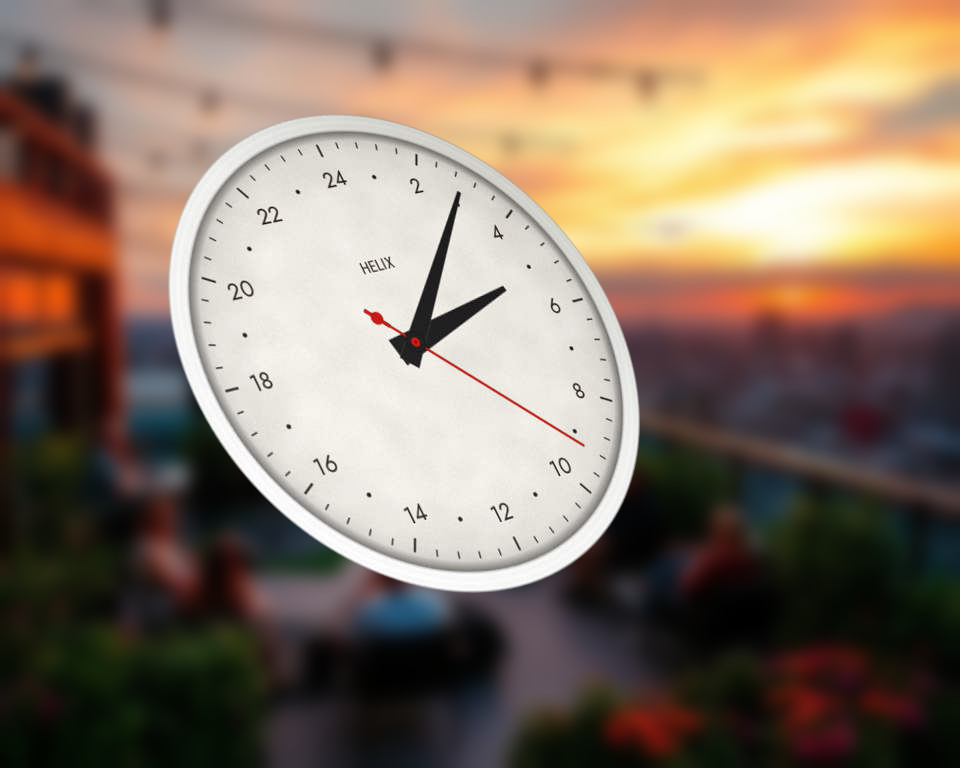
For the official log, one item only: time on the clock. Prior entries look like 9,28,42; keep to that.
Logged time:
5,07,23
